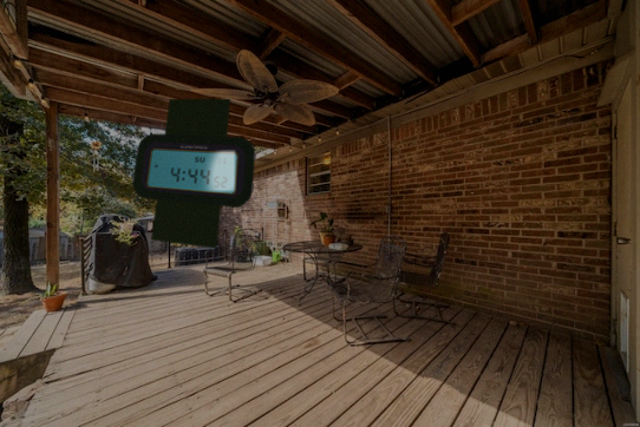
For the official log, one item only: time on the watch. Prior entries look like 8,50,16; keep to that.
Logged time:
4,44,52
